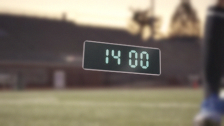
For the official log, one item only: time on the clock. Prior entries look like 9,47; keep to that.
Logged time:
14,00
